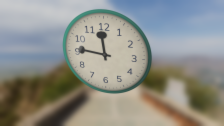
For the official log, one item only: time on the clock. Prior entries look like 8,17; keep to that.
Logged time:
11,46
